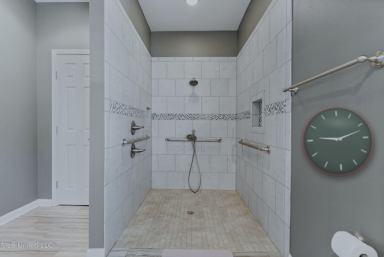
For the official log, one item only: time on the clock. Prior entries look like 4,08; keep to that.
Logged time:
9,12
